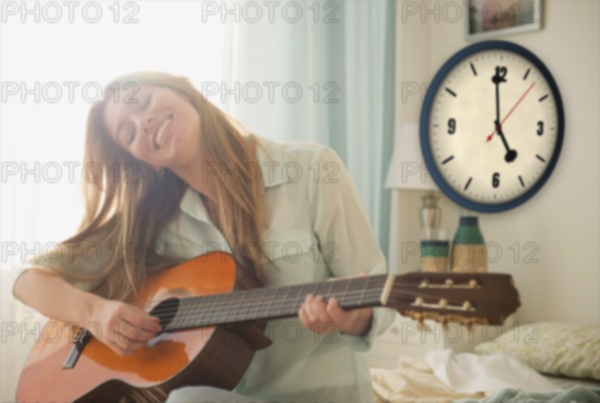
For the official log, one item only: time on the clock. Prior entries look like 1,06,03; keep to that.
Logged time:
4,59,07
